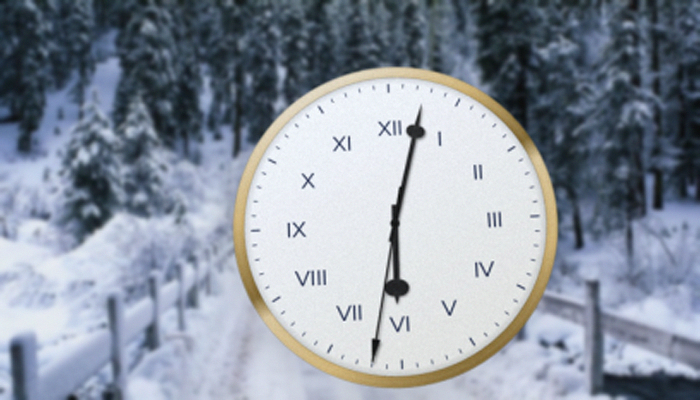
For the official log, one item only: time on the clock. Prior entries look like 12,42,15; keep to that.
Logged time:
6,02,32
